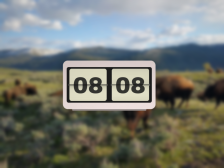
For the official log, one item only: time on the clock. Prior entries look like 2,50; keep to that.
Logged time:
8,08
